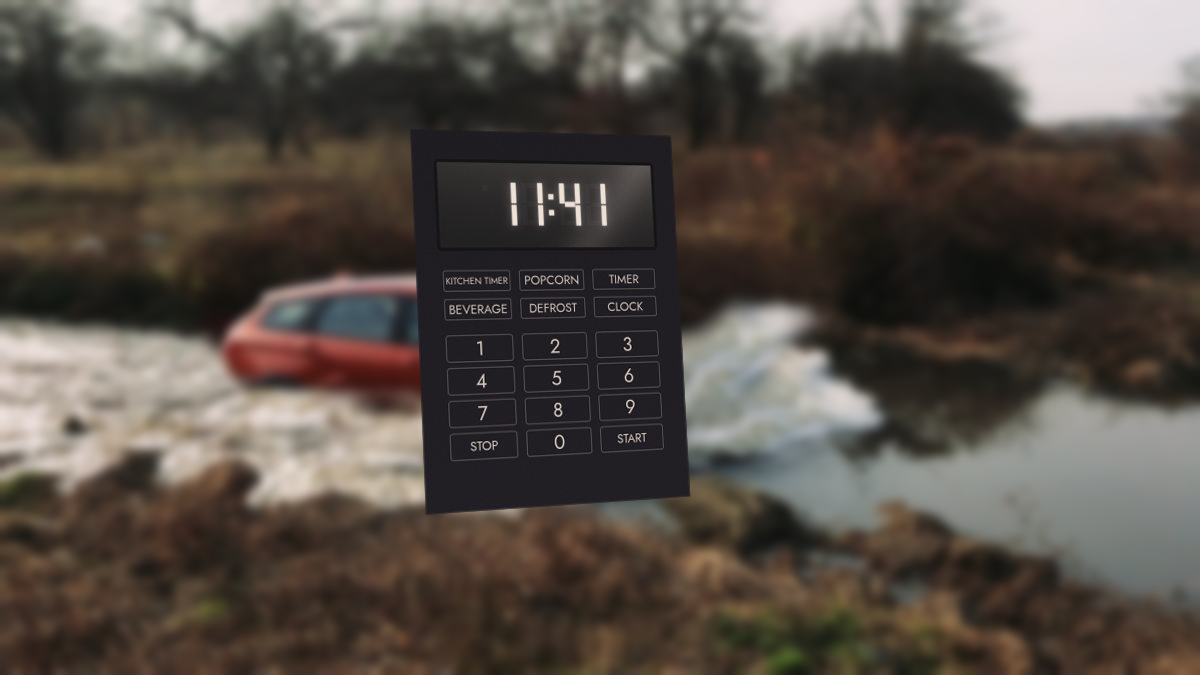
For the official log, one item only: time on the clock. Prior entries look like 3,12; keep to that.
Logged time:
11,41
